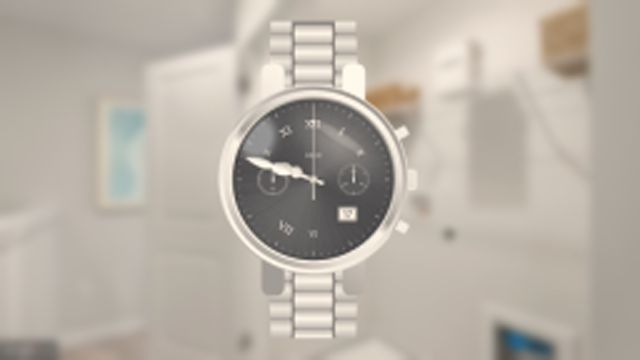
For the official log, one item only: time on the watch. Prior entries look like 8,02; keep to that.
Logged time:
9,48
